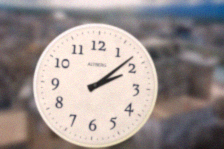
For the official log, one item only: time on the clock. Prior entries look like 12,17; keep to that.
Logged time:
2,08
